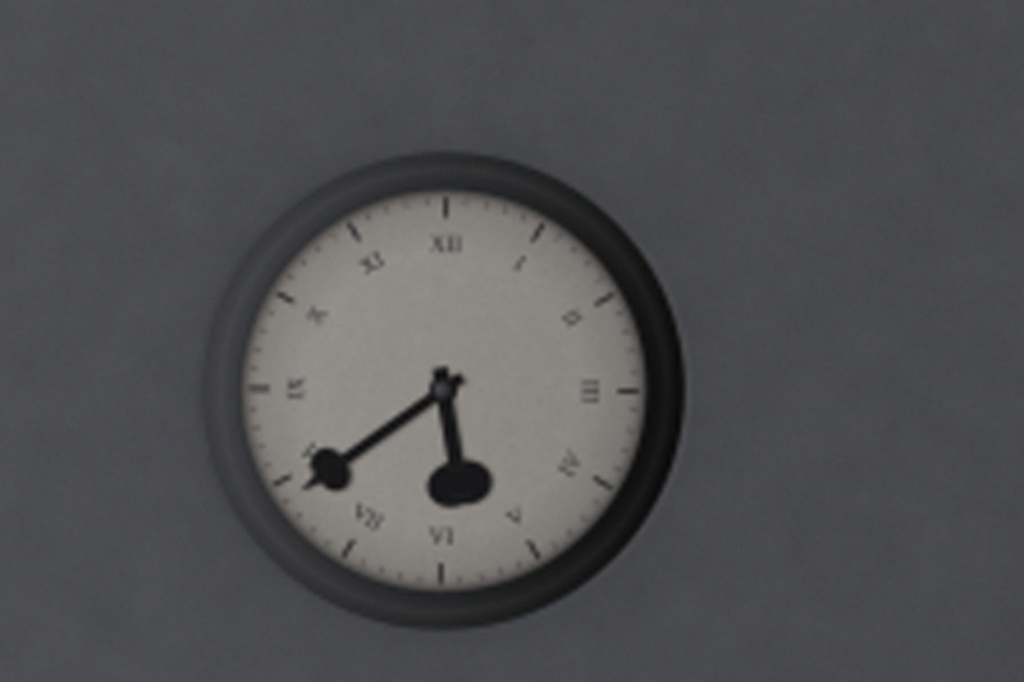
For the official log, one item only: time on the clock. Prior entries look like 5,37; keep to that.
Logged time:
5,39
